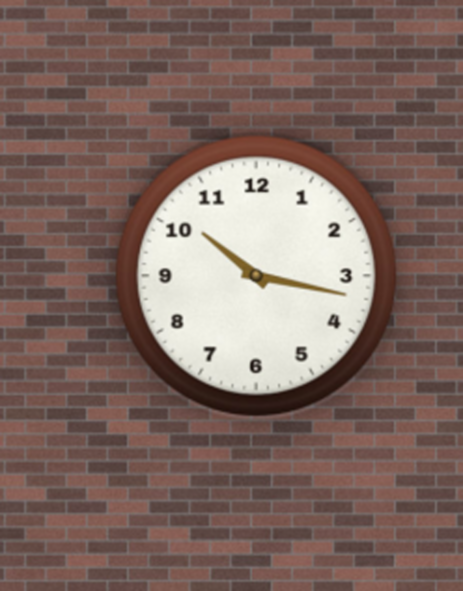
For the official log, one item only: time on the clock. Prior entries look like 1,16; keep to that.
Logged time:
10,17
